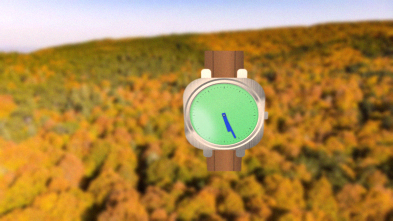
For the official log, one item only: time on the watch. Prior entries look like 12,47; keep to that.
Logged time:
5,26
